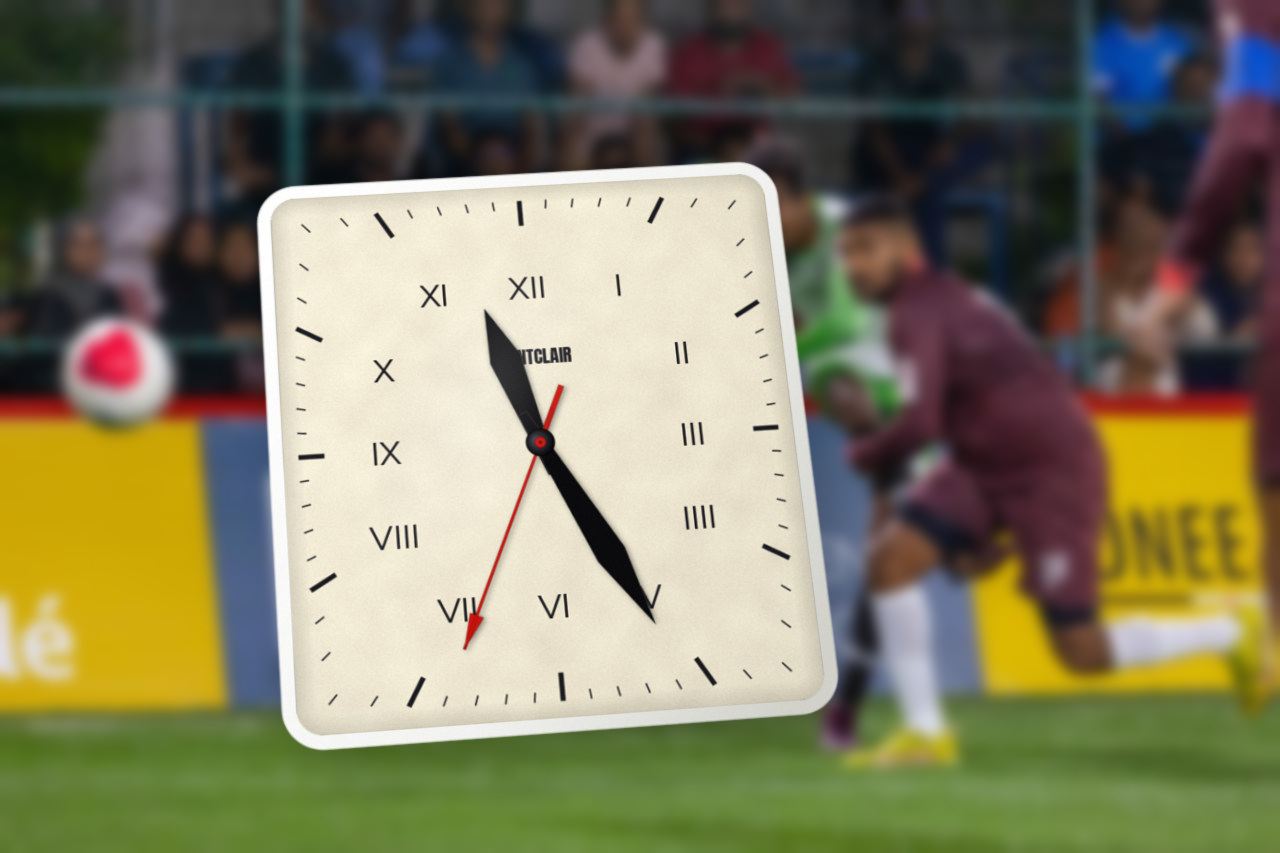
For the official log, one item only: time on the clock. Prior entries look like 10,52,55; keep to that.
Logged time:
11,25,34
